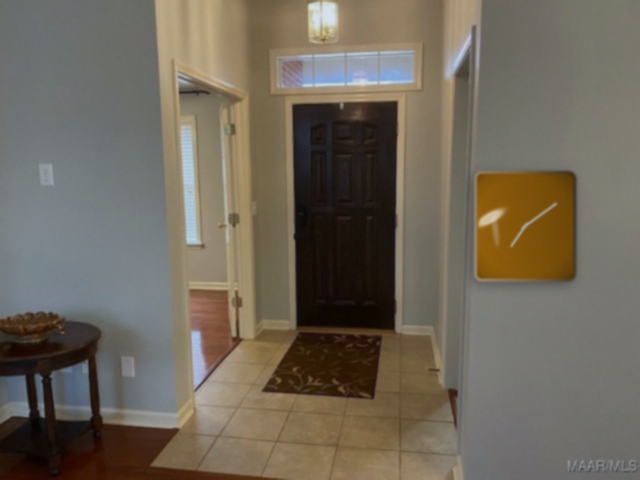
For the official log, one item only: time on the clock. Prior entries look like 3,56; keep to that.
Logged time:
7,09
